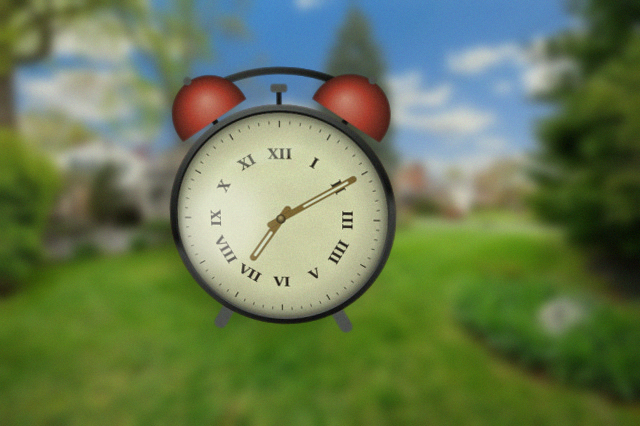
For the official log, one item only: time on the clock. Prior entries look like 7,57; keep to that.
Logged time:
7,10
